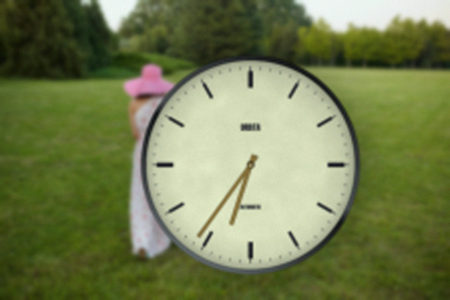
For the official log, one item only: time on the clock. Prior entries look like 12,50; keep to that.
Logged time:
6,36
